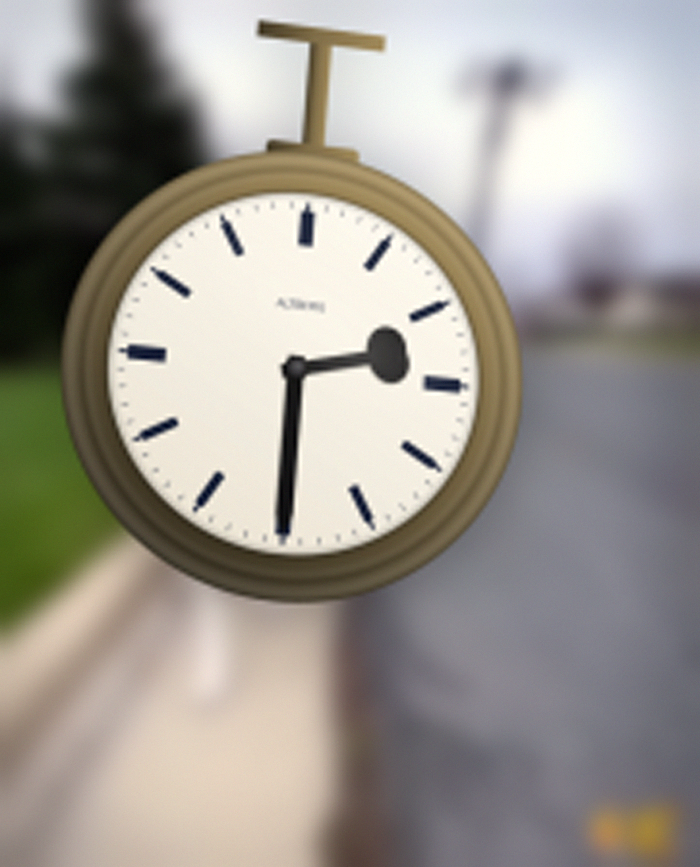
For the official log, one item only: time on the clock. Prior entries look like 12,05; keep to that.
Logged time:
2,30
